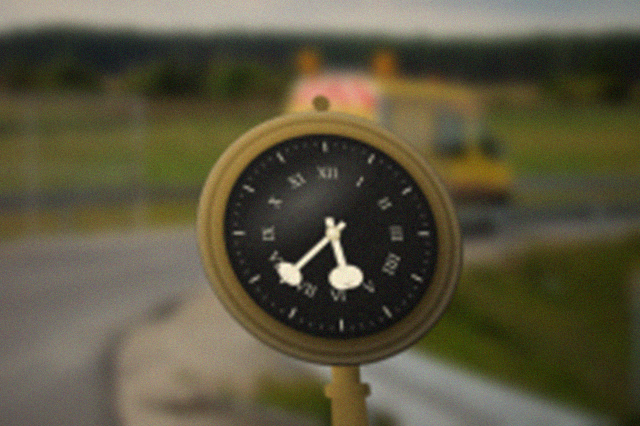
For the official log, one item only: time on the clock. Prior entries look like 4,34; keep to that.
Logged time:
5,38
